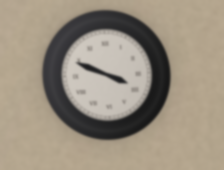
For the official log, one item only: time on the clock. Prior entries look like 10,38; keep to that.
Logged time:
3,49
